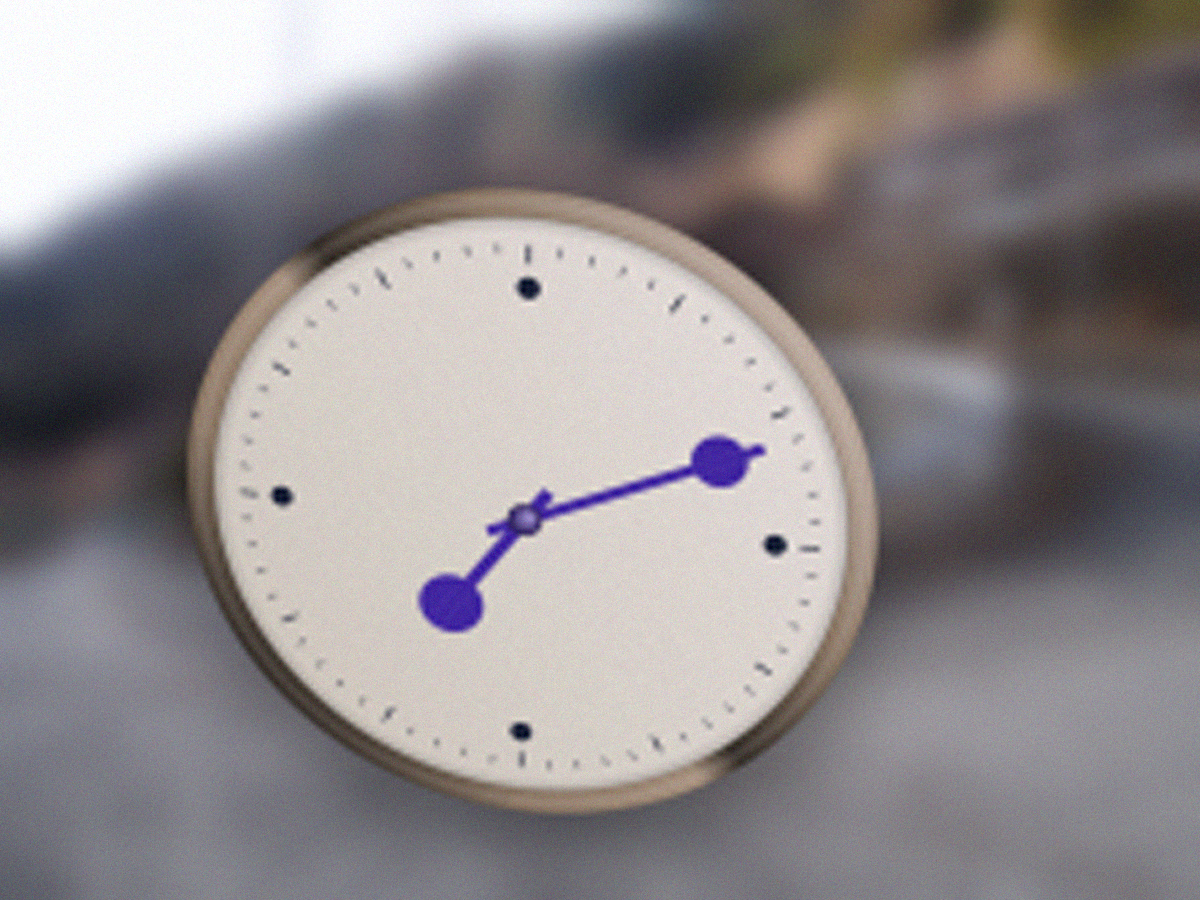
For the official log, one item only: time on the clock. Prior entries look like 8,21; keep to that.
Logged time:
7,11
